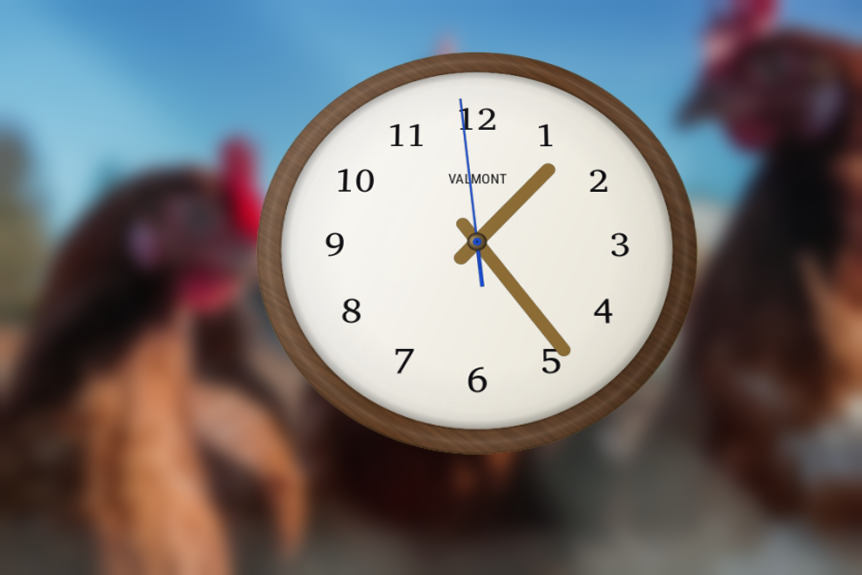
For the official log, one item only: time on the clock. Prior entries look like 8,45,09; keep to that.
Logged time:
1,23,59
